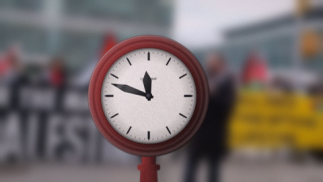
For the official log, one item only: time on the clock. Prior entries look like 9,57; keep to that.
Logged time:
11,48
